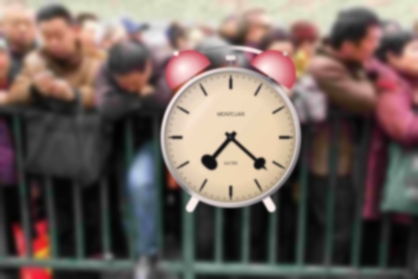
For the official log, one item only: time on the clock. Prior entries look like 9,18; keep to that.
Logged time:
7,22
